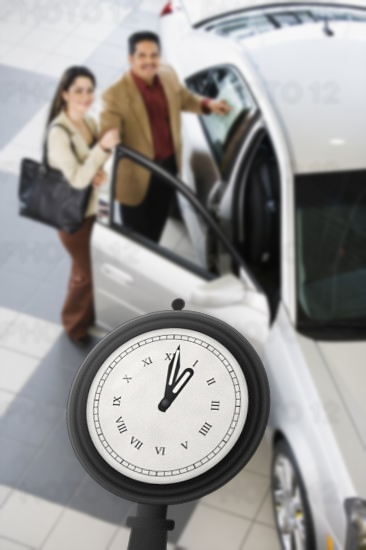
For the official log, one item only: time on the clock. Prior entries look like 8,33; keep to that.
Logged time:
1,01
